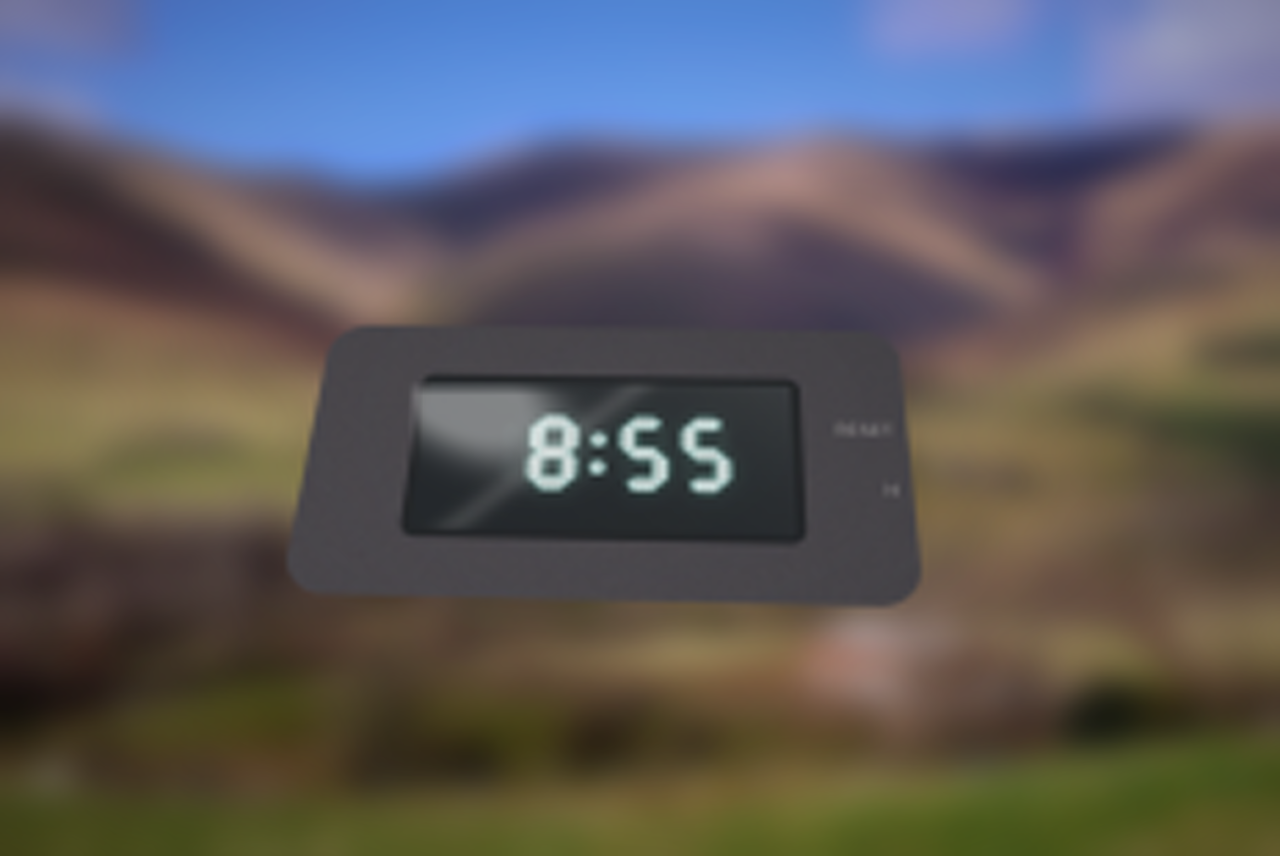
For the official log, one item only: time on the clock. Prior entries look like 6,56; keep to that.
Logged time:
8,55
